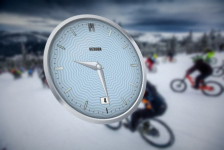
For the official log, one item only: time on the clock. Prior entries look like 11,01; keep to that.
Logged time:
9,29
